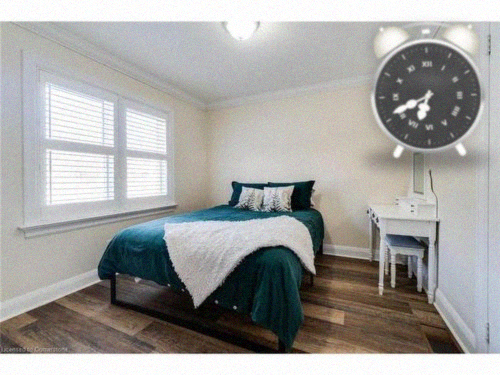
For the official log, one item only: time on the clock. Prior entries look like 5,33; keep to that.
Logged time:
6,41
